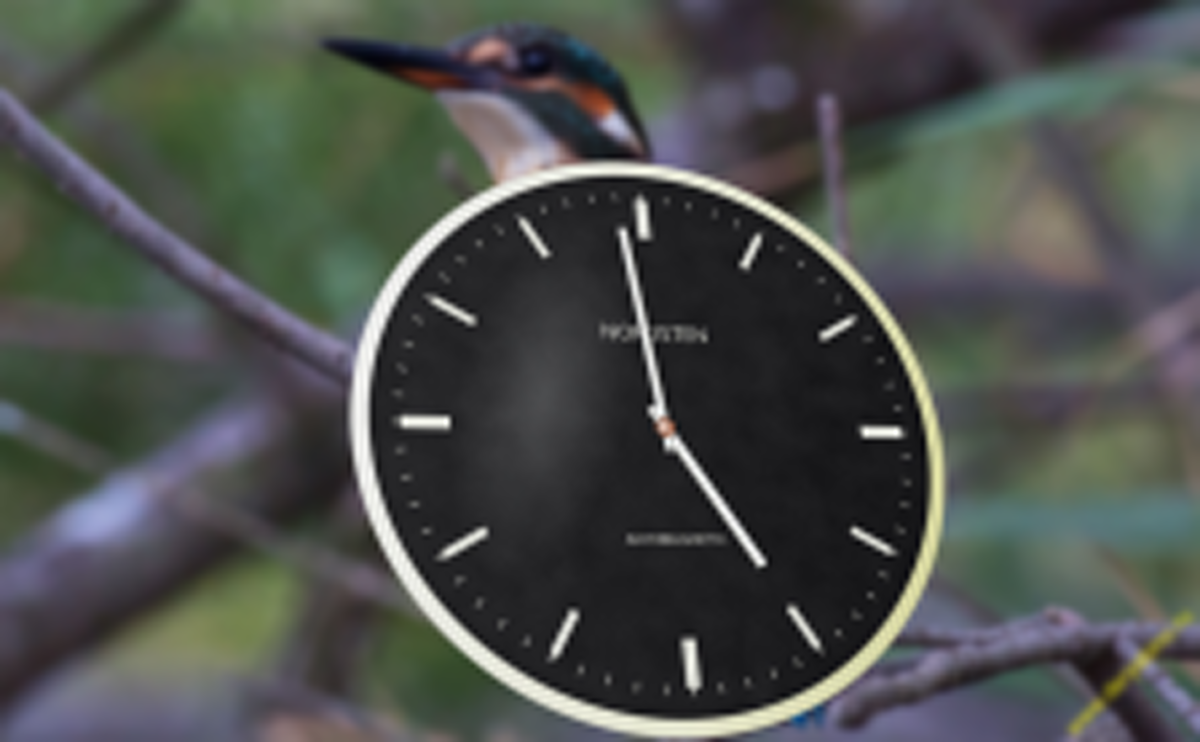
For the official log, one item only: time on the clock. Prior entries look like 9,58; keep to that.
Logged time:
4,59
